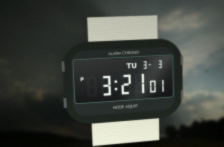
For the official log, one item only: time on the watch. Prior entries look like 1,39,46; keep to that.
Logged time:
3,21,01
